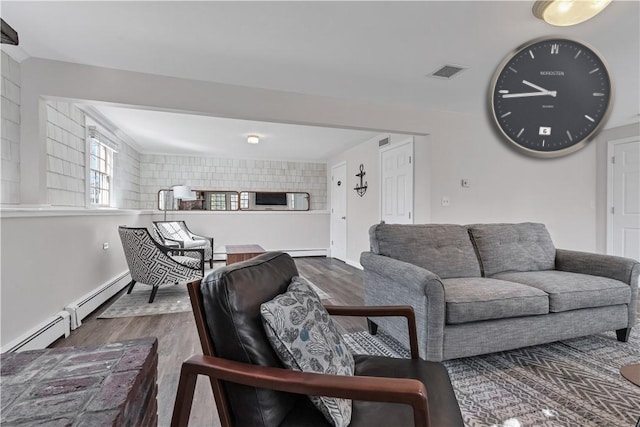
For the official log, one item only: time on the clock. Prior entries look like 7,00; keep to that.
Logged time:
9,44
